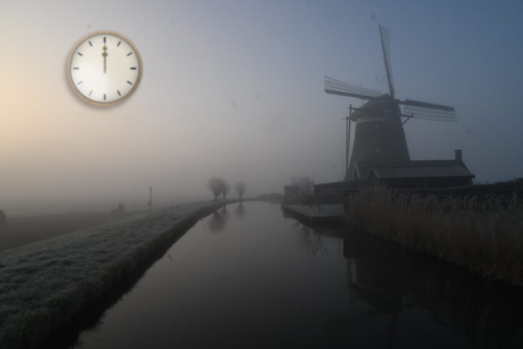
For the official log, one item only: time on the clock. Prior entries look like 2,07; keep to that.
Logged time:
12,00
